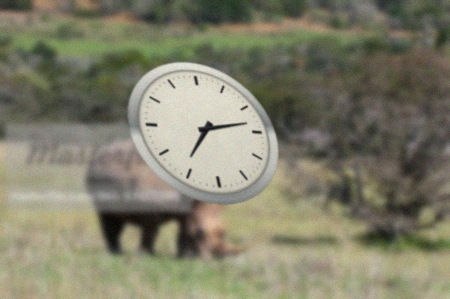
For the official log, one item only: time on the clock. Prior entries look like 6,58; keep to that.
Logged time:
7,13
